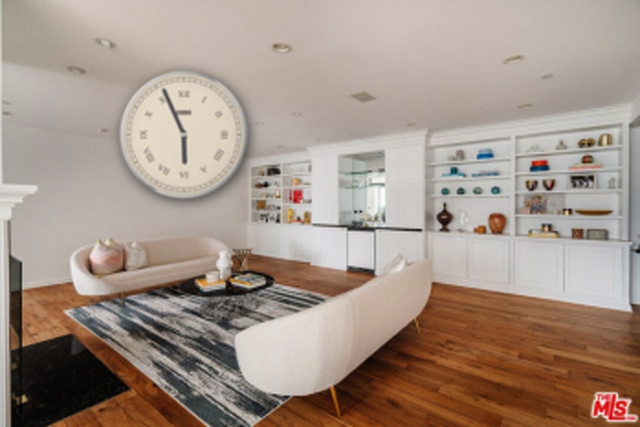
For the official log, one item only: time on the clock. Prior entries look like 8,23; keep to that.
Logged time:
5,56
